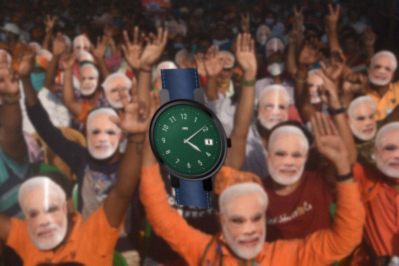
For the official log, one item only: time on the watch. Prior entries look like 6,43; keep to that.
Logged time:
4,09
